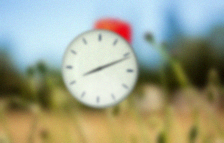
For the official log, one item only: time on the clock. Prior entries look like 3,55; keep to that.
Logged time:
8,11
